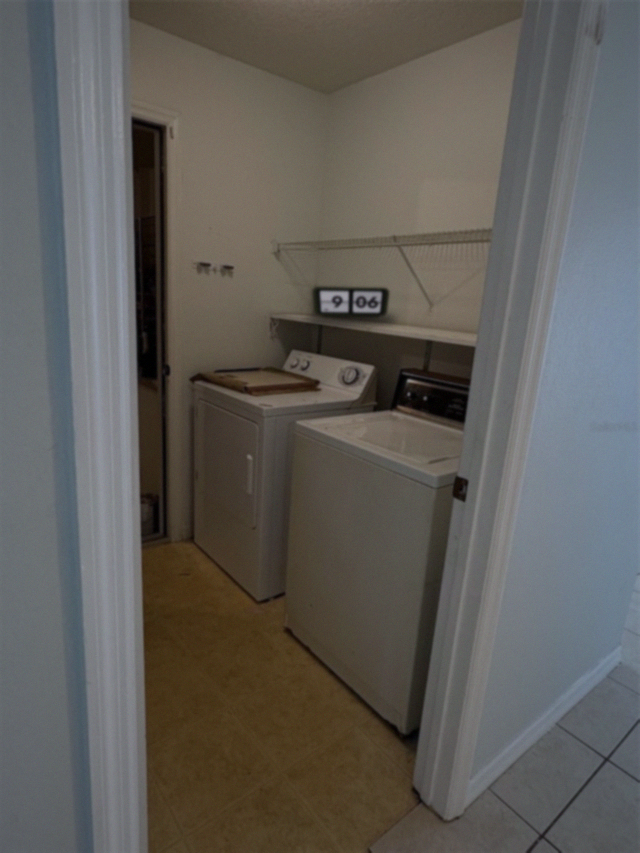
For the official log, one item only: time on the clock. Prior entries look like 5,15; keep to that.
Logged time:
9,06
